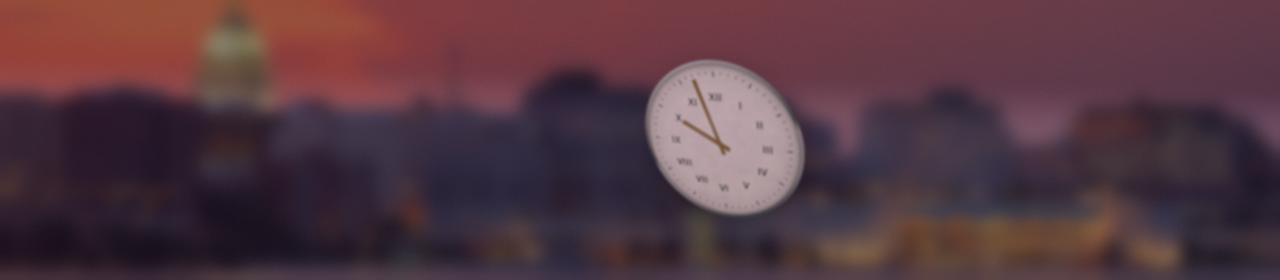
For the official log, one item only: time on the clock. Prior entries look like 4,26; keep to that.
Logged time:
9,57
